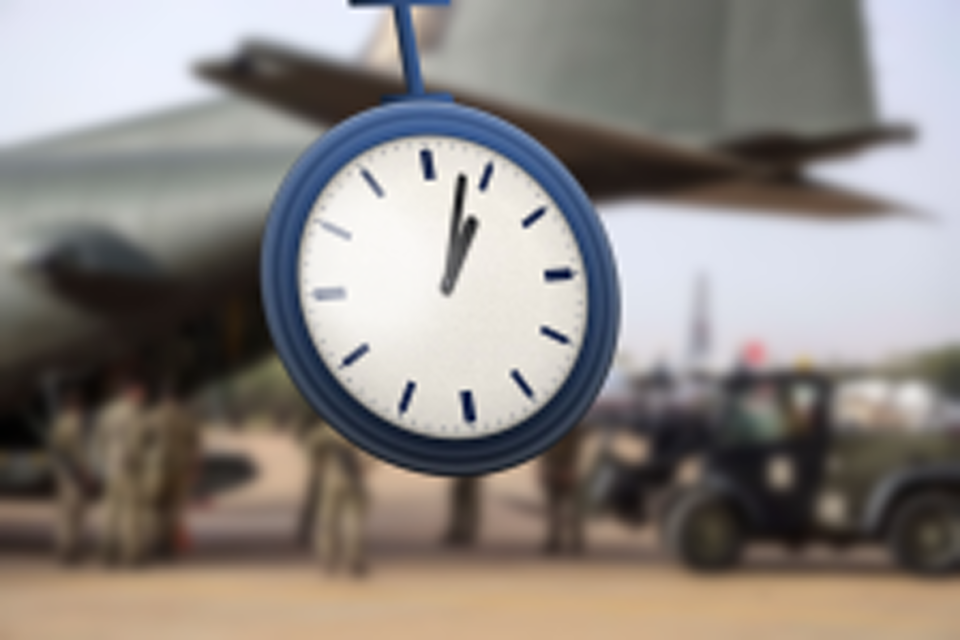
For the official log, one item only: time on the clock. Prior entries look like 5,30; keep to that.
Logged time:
1,03
